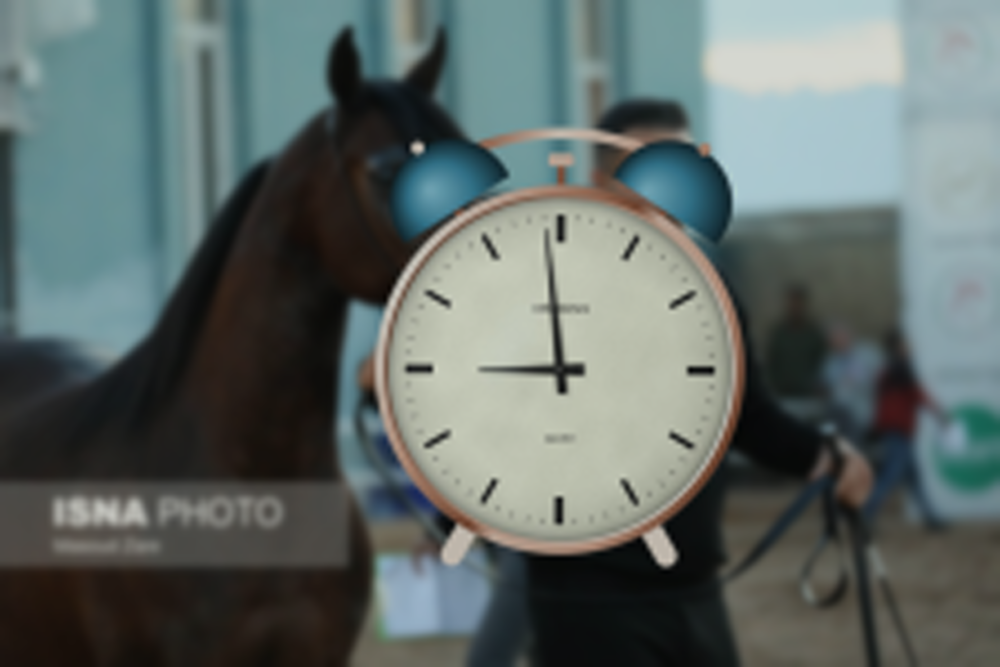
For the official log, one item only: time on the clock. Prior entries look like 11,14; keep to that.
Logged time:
8,59
